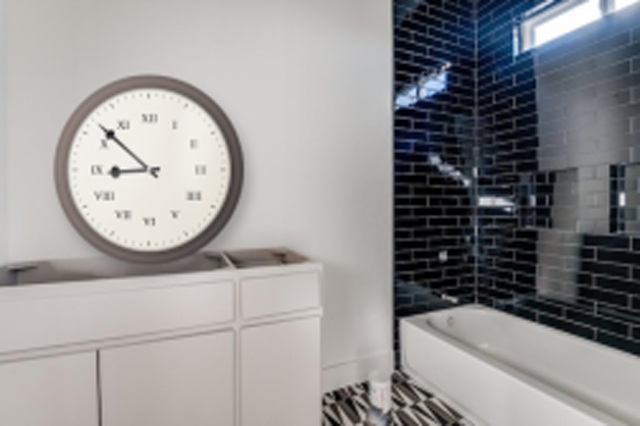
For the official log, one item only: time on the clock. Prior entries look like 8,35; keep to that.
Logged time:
8,52
